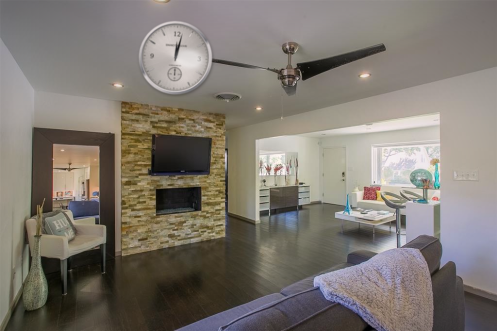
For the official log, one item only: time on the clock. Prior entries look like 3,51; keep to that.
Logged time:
12,02
